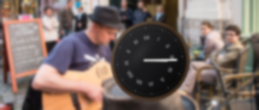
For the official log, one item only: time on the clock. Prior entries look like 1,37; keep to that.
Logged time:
3,16
